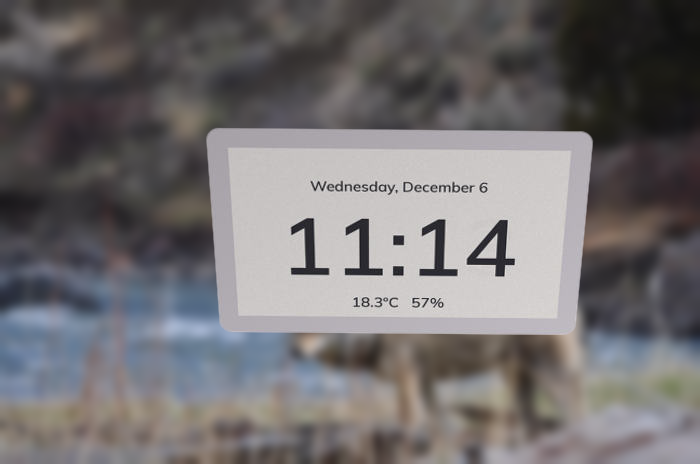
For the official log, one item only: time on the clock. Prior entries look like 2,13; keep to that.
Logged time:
11,14
